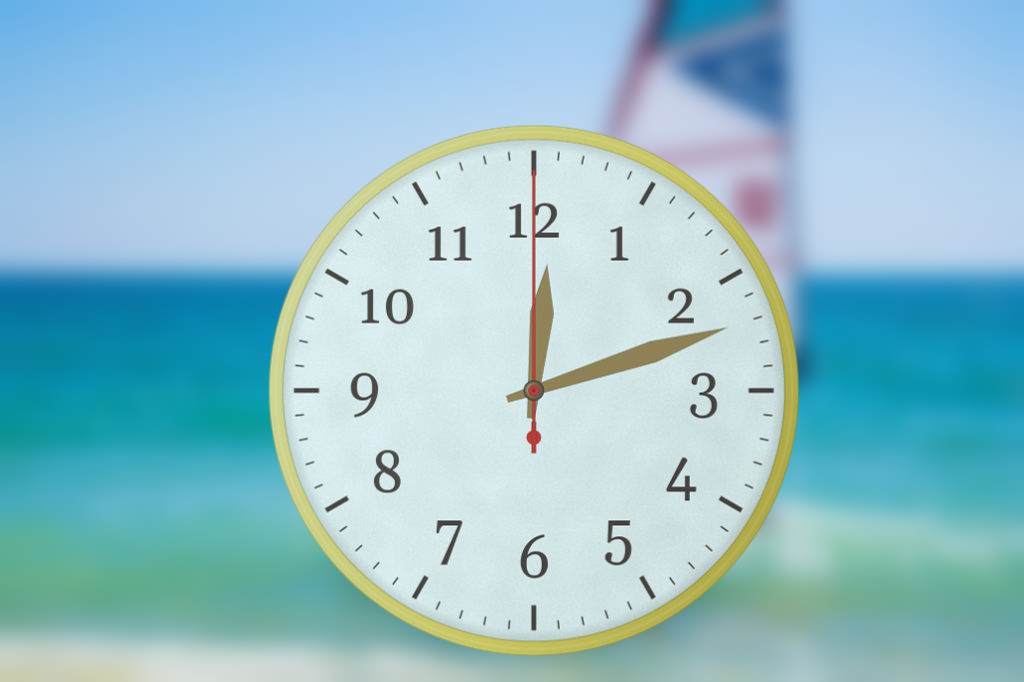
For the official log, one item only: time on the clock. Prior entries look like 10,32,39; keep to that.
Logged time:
12,12,00
